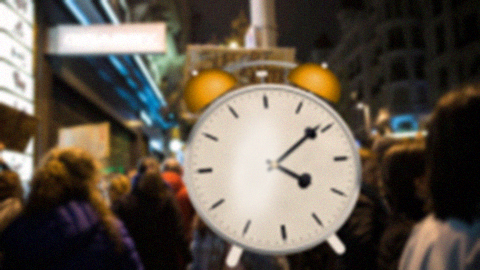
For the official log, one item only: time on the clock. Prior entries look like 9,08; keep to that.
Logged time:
4,09
